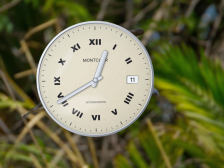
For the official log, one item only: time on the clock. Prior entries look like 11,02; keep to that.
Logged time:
12,40
